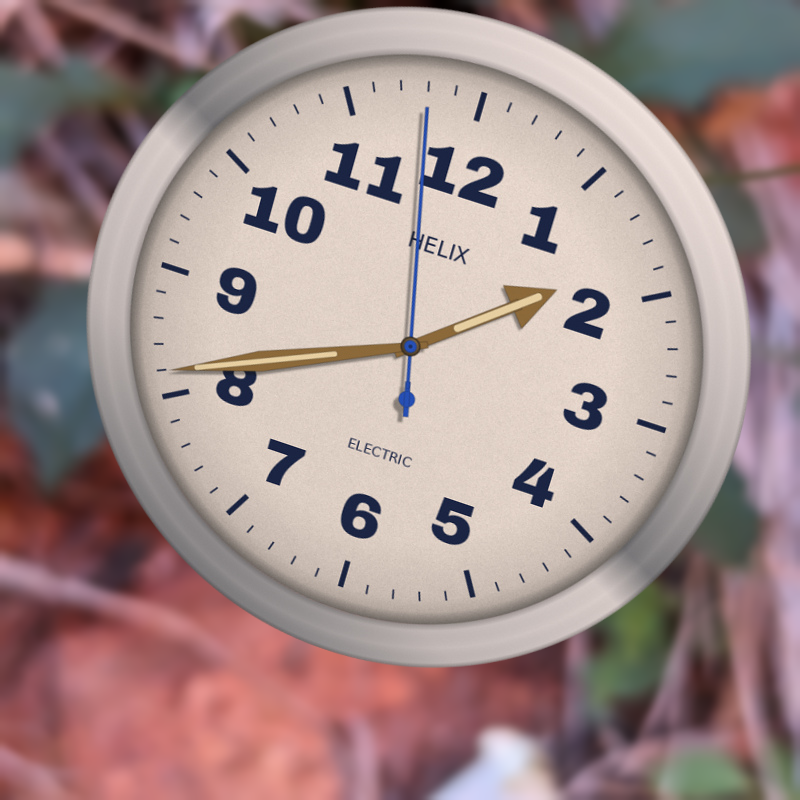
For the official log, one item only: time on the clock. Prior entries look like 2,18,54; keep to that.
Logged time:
1,40,58
